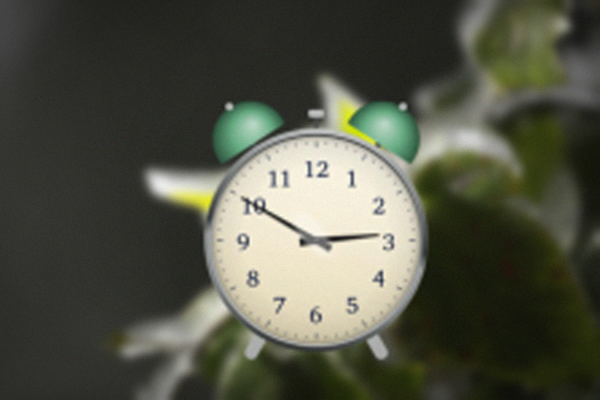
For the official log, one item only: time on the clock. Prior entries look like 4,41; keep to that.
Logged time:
2,50
